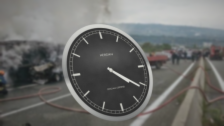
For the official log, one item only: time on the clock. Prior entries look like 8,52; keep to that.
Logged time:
4,21
